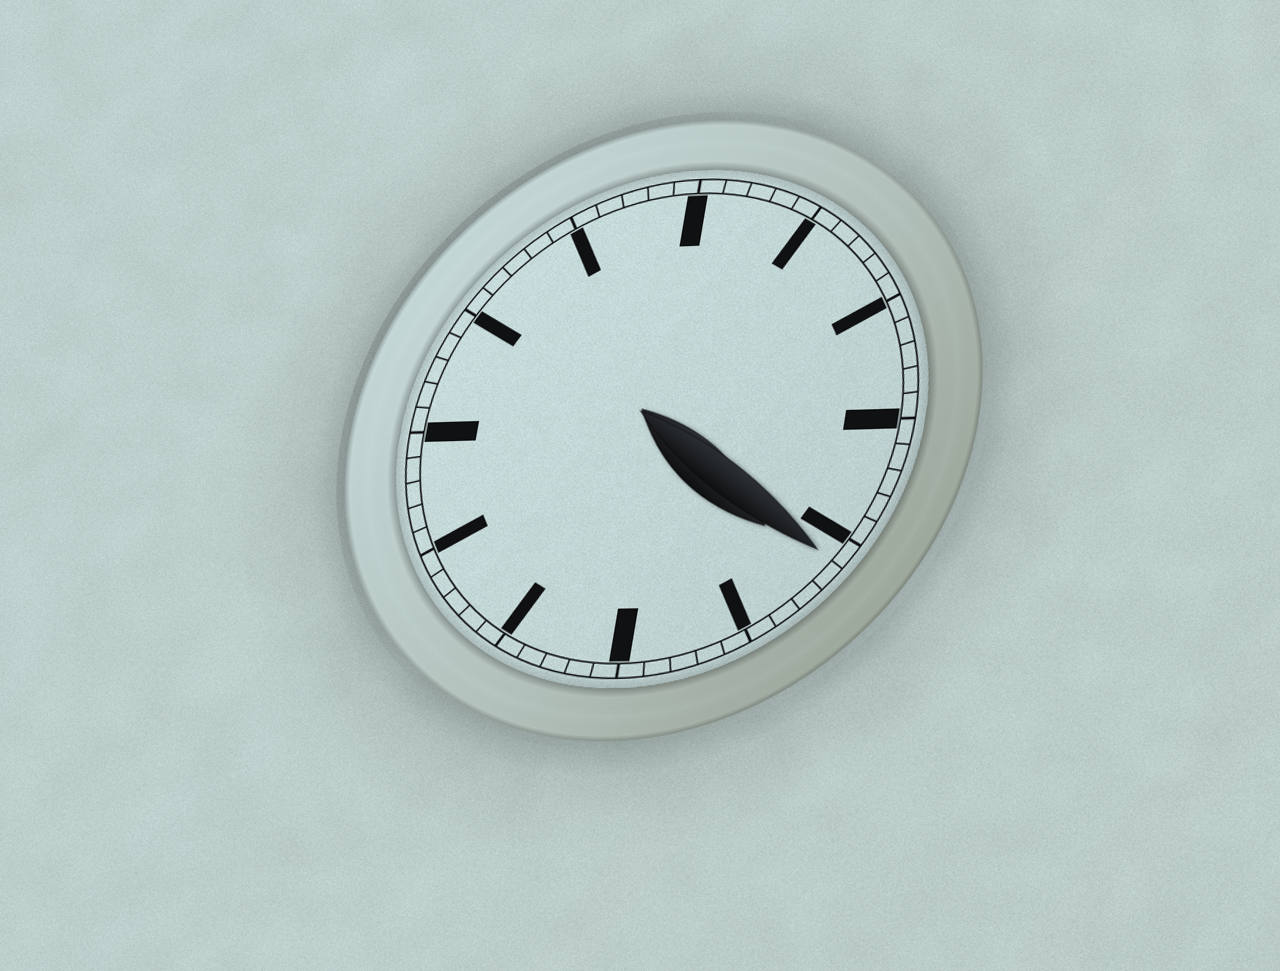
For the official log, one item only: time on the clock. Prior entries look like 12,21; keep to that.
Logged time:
4,21
